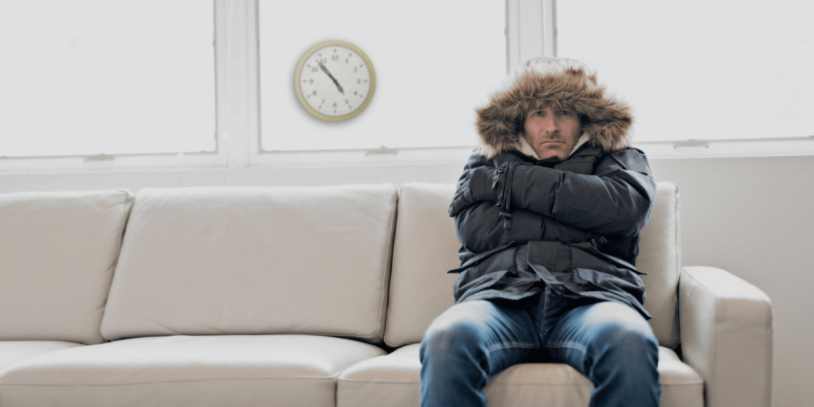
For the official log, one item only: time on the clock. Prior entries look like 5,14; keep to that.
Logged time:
4,53
